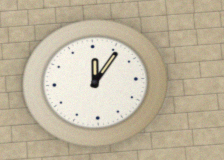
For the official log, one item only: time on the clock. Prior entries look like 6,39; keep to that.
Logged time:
12,06
